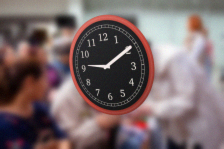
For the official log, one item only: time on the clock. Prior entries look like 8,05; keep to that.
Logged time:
9,10
